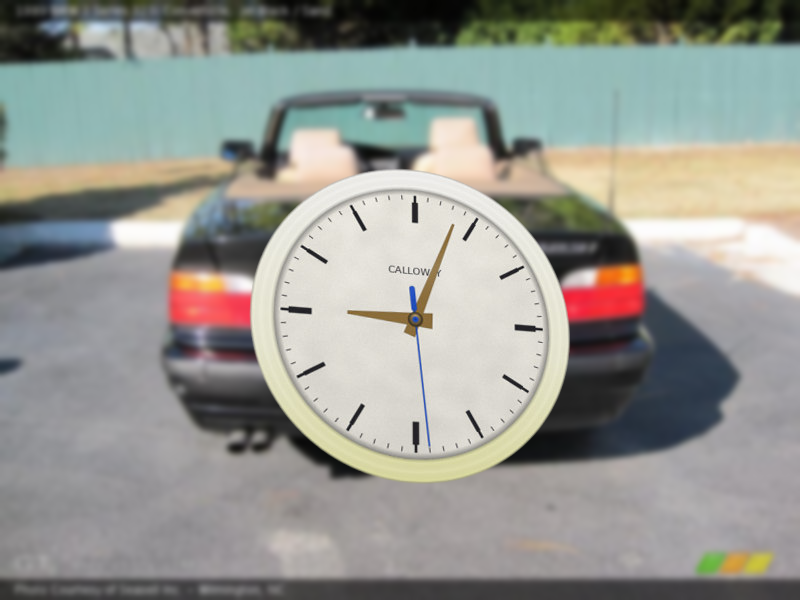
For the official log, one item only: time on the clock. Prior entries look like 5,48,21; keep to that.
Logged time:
9,03,29
